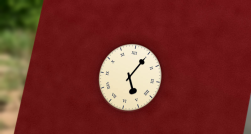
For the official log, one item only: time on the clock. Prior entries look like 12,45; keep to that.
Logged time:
5,05
